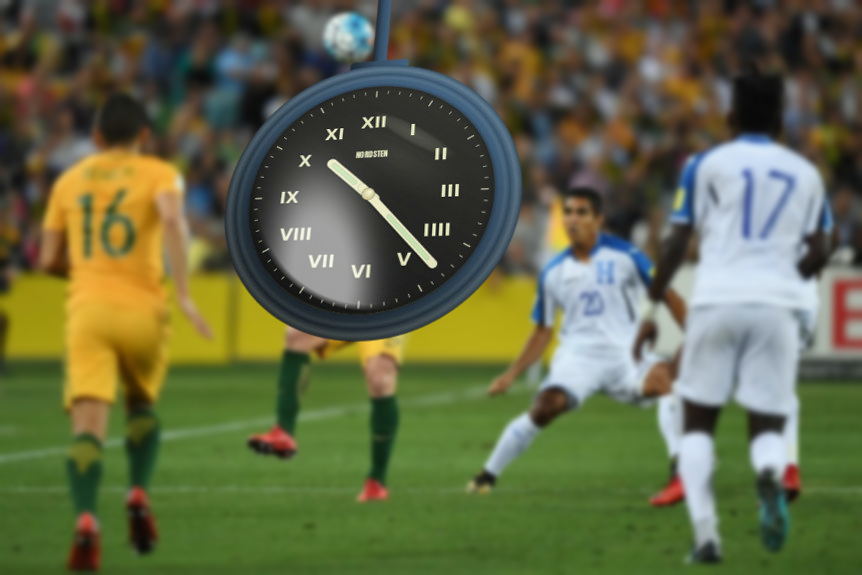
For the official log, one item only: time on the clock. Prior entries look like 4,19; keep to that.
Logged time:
10,23
